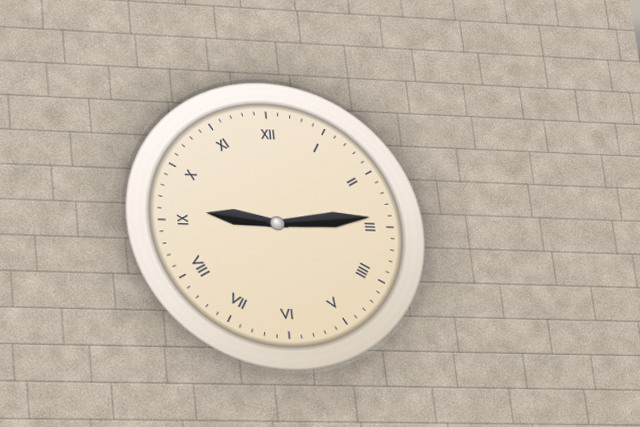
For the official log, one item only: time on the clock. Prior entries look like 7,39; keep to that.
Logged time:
9,14
